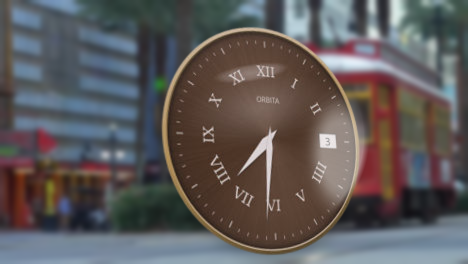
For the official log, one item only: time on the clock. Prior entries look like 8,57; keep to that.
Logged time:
7,31
